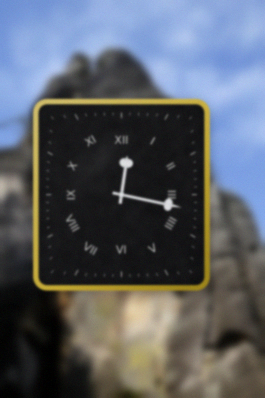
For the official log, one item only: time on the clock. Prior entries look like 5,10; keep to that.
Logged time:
12,17
